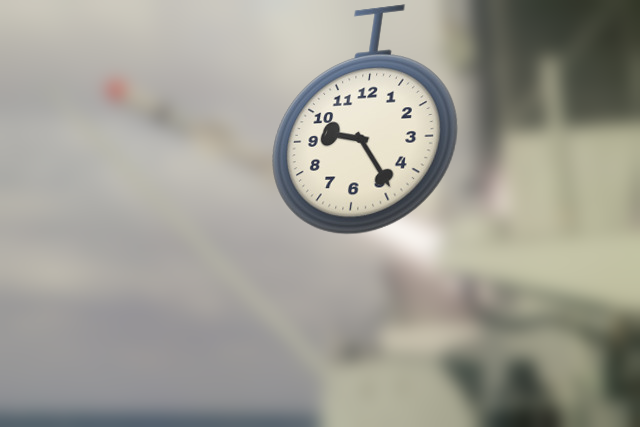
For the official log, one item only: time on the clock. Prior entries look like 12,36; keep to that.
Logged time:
9,24
